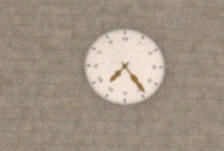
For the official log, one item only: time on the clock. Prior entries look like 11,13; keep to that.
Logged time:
7,24
